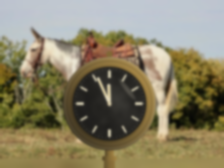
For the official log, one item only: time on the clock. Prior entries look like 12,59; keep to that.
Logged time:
11,56
